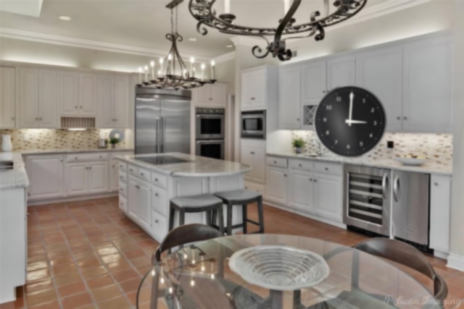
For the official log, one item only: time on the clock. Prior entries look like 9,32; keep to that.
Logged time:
3,00
